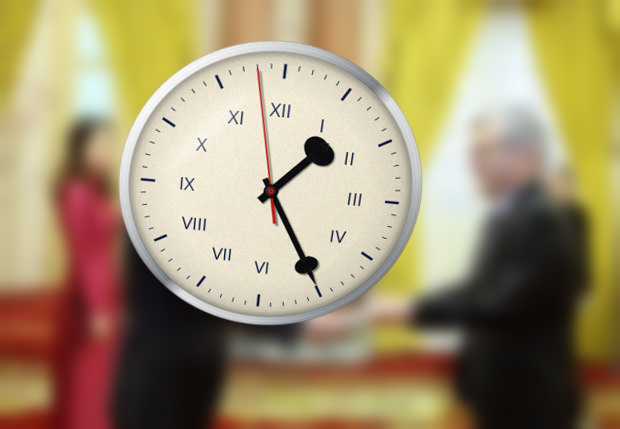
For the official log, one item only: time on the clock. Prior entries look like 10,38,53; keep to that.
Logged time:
1,24,58
